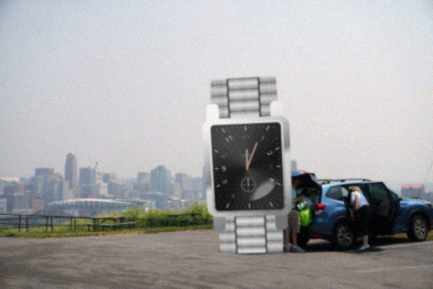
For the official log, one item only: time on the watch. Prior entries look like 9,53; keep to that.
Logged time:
12,04
